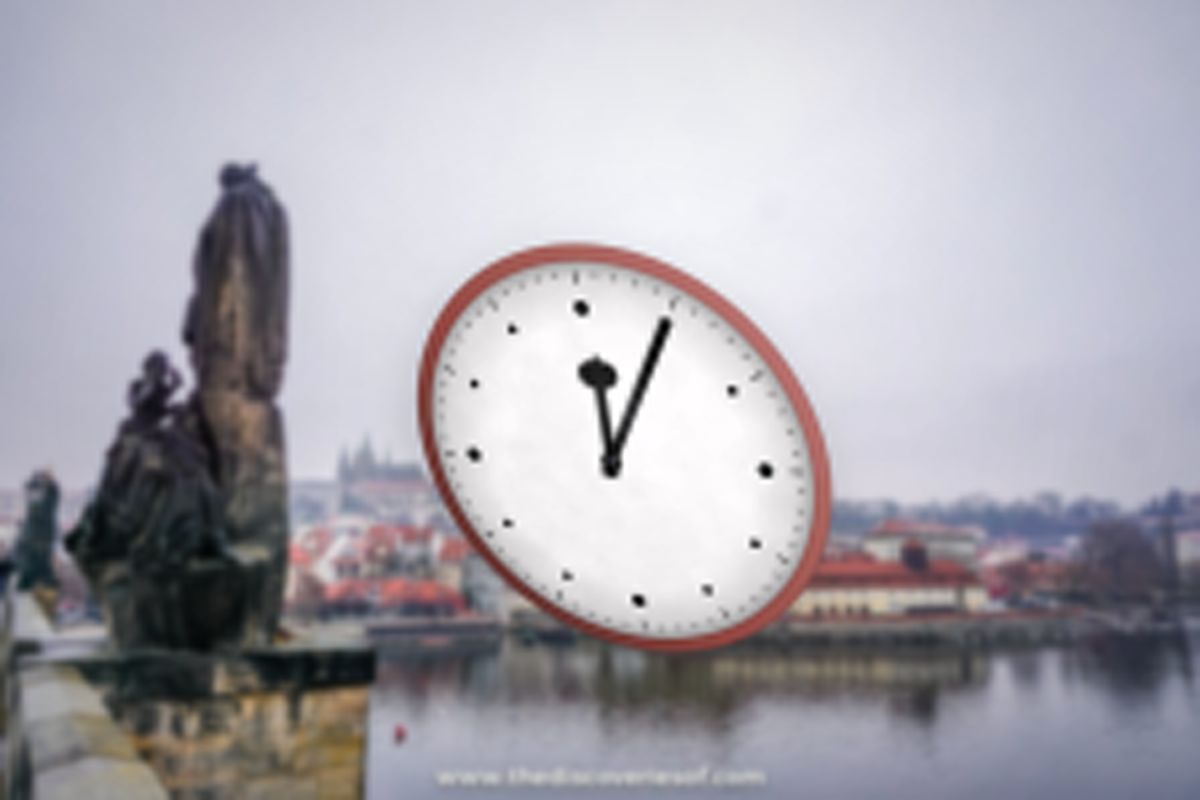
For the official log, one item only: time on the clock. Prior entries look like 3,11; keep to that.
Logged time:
12,05
